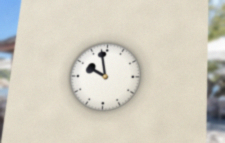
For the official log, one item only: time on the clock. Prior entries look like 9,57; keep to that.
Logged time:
9,58
